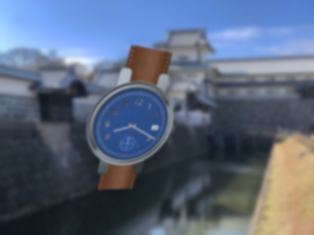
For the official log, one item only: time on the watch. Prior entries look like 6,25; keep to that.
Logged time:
8,19
